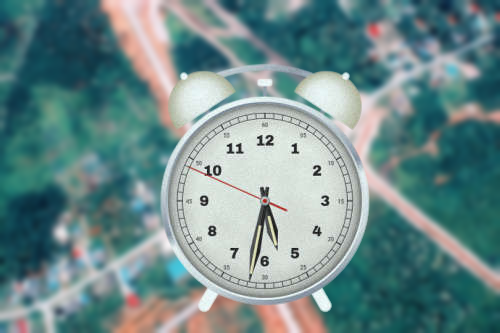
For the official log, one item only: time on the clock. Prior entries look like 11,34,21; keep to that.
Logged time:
5,31,49
